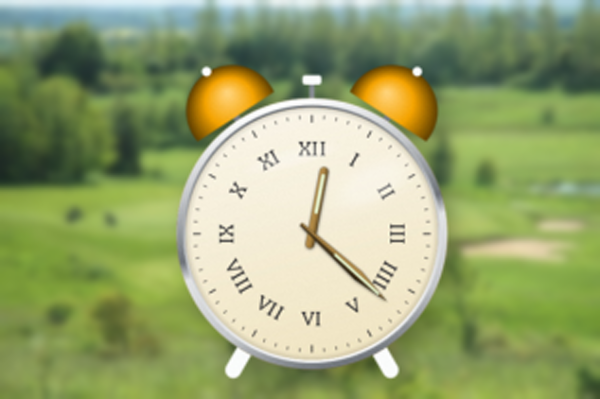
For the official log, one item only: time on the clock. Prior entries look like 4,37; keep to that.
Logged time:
12,22
